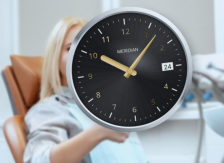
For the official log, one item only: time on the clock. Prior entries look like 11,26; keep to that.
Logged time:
10,07
